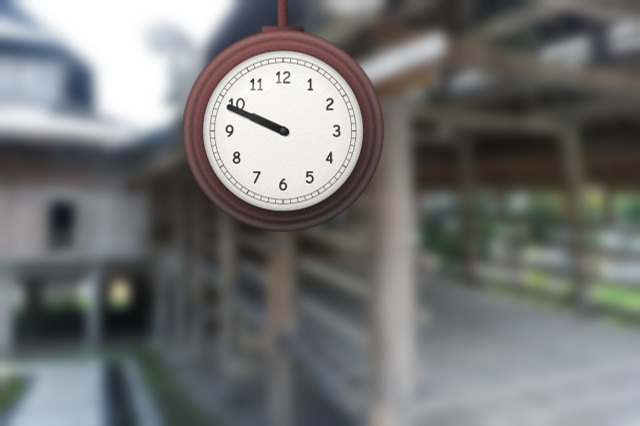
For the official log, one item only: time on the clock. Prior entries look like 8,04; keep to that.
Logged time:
9,49
